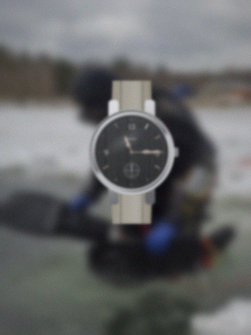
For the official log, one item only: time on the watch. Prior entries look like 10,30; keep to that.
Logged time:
11,15
